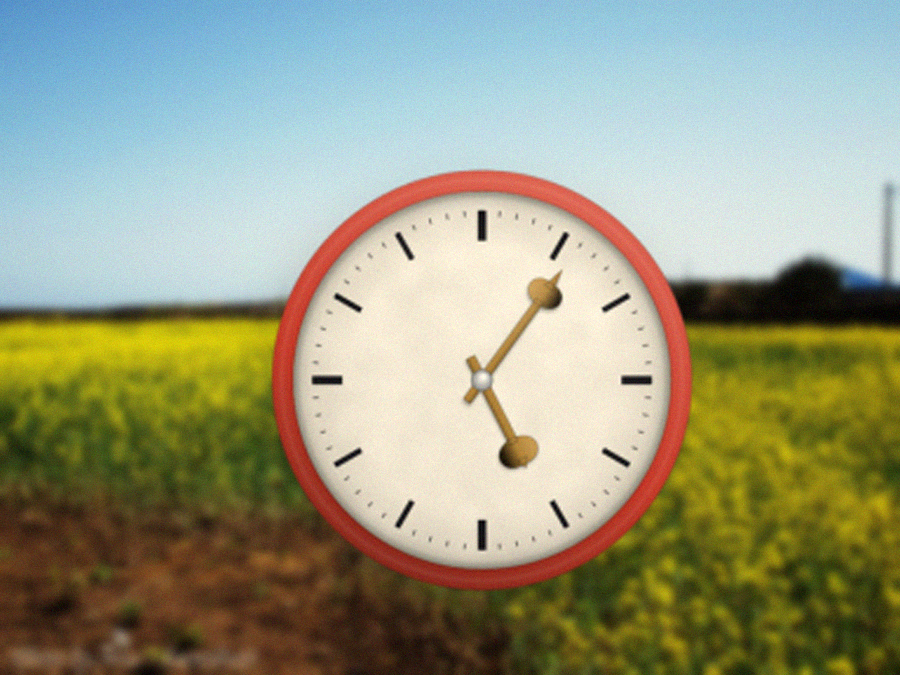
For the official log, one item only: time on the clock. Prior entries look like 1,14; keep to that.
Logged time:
5,06
